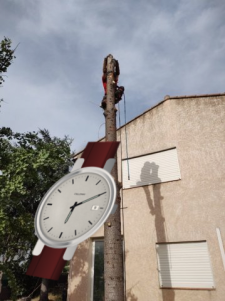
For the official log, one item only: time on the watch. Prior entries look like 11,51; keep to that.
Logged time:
6,10
